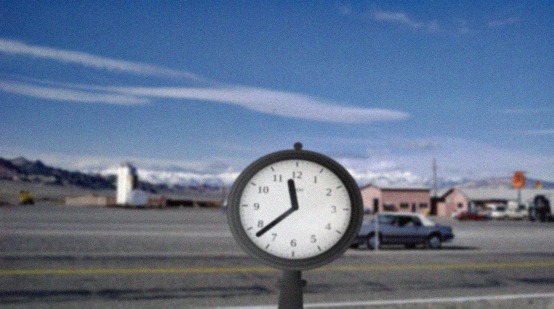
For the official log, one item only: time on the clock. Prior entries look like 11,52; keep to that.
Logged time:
11,38
